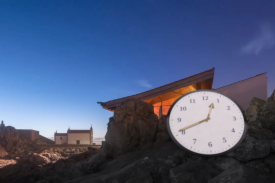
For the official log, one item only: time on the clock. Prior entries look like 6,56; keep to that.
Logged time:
12,41
